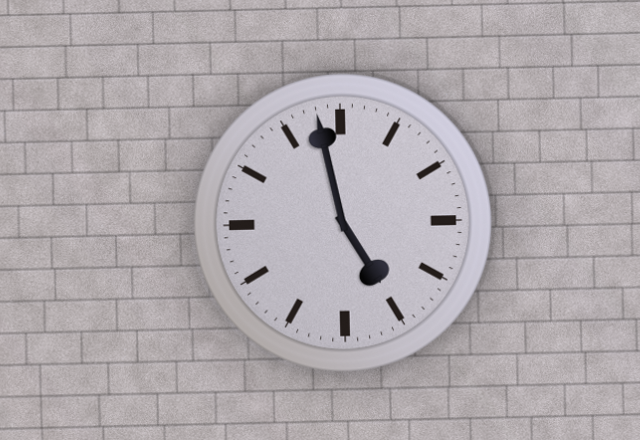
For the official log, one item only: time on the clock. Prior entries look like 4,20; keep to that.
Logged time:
4,58
